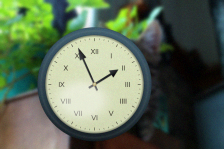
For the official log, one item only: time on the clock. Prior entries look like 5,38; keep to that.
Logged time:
1,56
